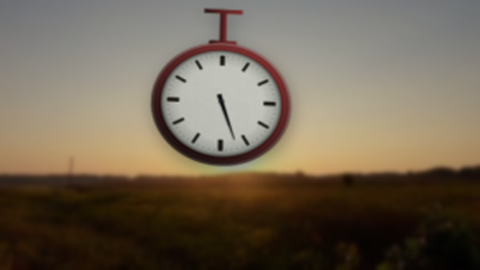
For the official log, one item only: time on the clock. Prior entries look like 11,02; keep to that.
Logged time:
5,27
